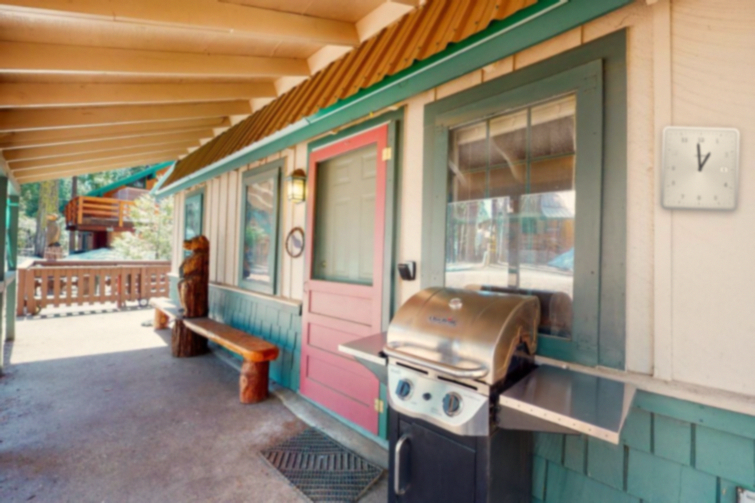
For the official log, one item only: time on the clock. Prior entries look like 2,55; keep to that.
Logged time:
12,59
